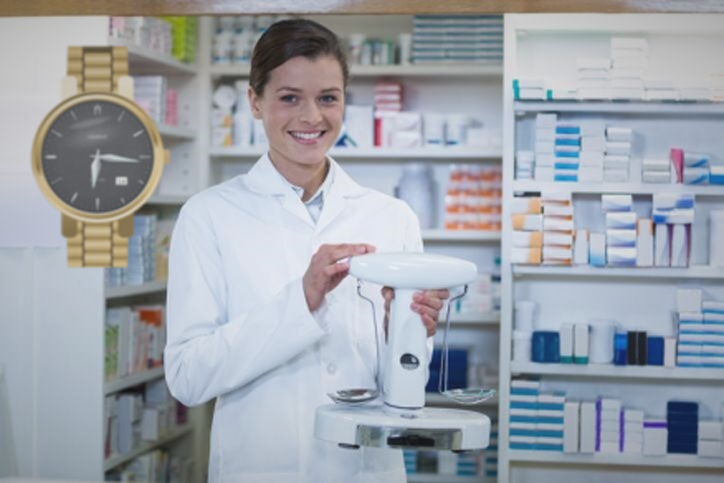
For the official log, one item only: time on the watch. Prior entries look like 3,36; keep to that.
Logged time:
6,16
